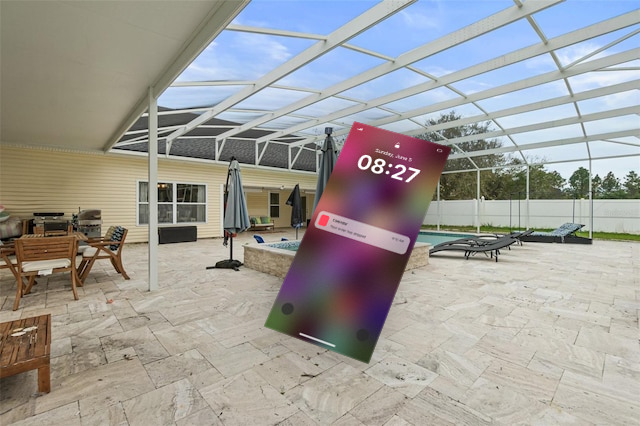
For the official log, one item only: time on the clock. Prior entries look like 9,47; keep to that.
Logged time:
8,27
